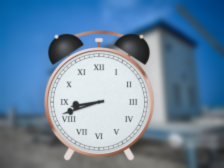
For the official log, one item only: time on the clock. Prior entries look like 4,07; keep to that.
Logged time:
8,42
